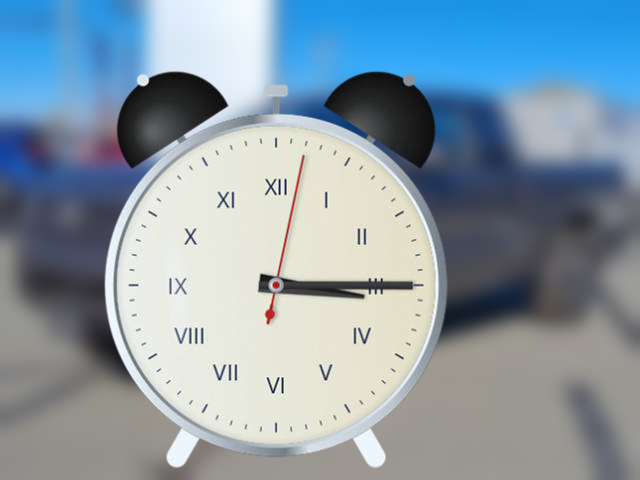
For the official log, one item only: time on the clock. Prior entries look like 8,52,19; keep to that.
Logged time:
3,15,02
